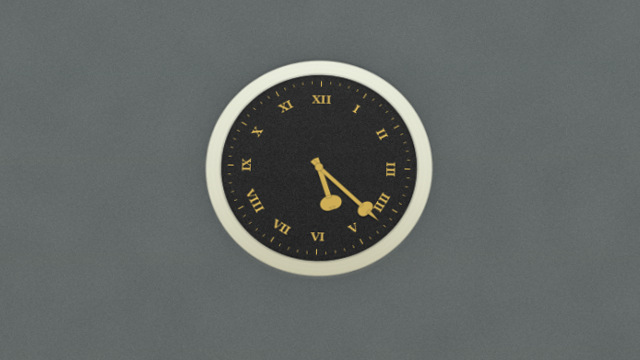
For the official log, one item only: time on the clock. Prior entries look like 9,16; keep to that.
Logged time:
5,22
